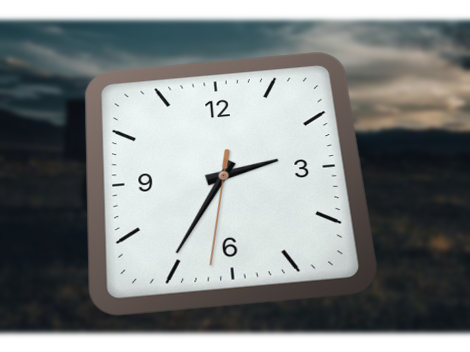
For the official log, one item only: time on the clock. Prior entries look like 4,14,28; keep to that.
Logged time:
2,35,32
